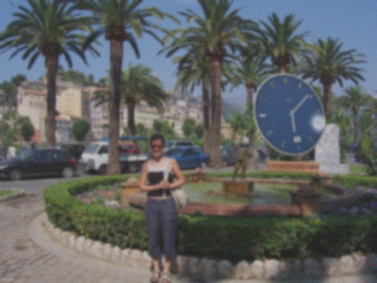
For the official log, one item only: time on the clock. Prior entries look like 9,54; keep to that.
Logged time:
6,09
